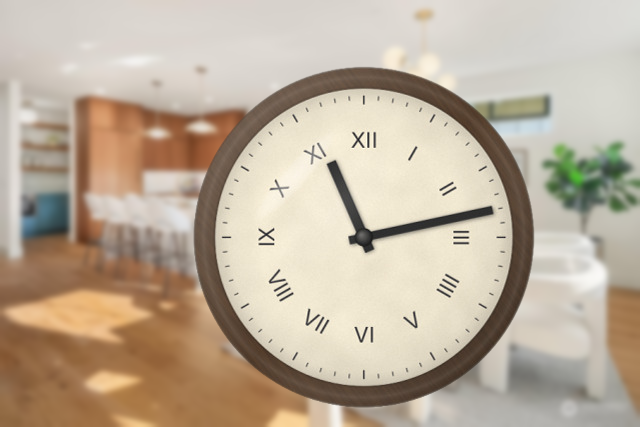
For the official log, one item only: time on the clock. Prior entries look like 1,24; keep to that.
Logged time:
11,13
